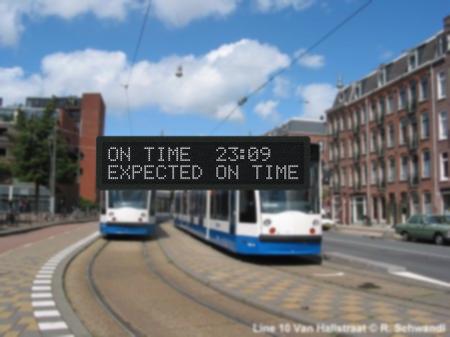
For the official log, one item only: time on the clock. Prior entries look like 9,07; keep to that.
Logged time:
23,09
